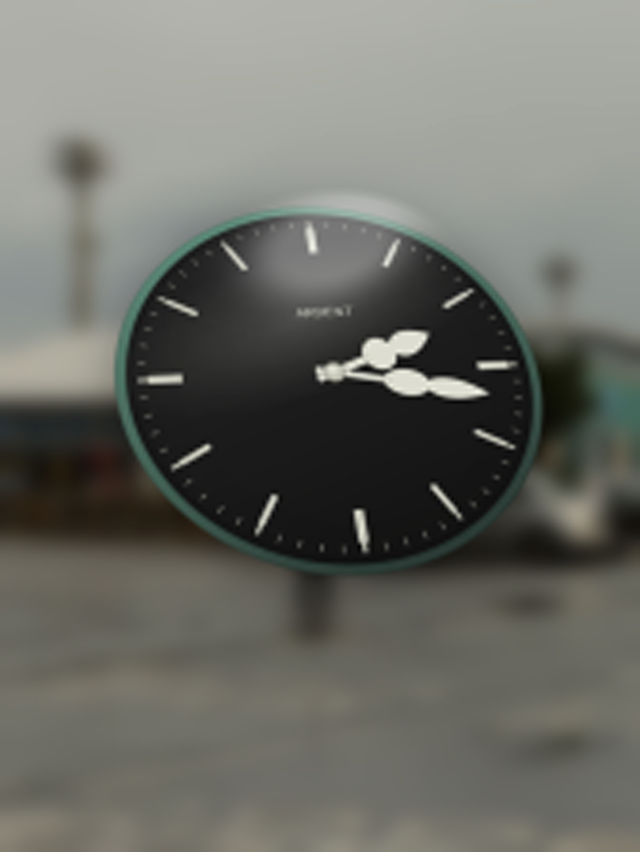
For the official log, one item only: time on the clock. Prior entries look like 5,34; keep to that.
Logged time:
2,17
